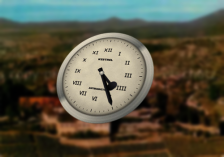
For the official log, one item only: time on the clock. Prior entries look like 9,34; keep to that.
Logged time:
4,25
